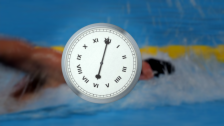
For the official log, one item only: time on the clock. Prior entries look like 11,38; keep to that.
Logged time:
6,00
